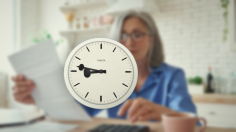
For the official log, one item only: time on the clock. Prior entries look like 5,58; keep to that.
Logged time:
8,47
